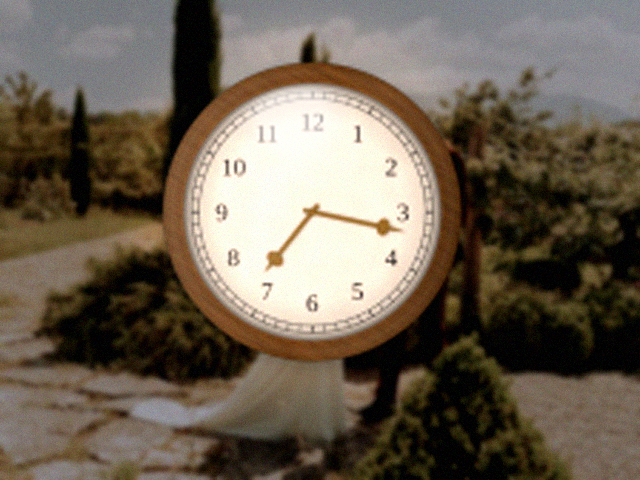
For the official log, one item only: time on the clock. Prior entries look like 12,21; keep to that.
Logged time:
7,17
